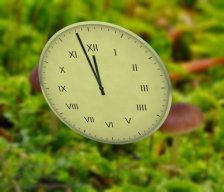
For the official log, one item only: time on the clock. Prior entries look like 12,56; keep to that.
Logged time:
11,58
